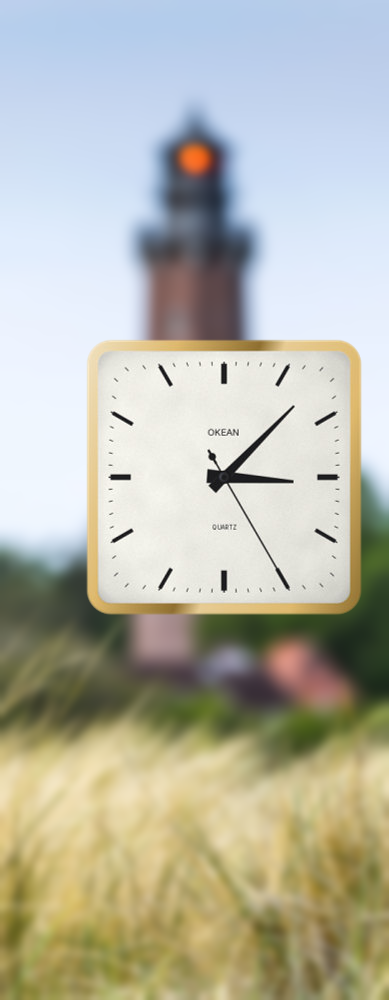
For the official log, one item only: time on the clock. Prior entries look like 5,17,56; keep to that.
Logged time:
3,07,25
